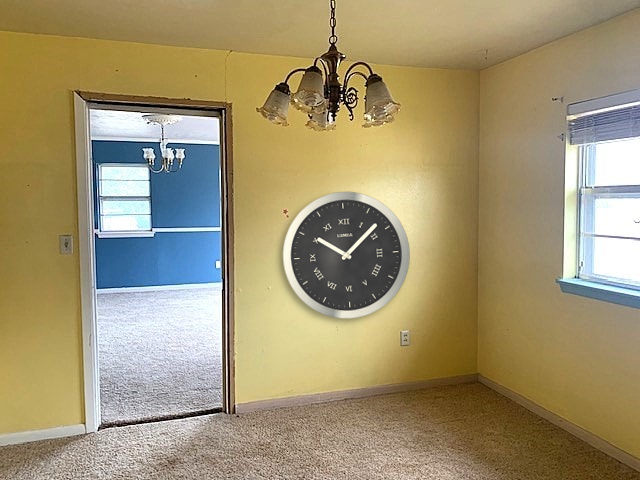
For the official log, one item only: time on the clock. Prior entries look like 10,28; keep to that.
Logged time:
10,08
